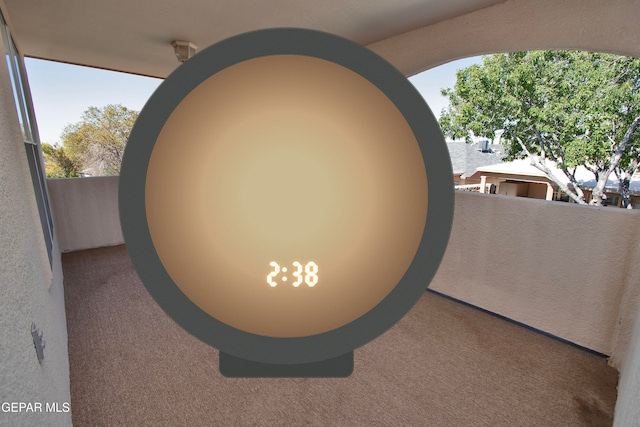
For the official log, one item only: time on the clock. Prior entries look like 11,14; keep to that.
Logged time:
2,38
